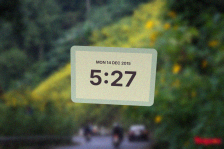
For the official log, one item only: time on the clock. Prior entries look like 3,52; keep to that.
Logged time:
5,27
